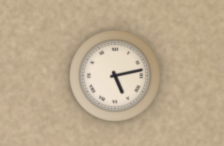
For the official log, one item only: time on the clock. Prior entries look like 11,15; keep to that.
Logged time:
5,13
